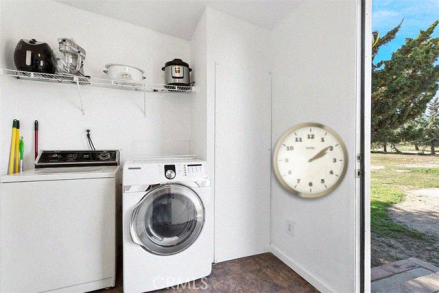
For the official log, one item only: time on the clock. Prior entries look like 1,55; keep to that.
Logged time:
2,09
